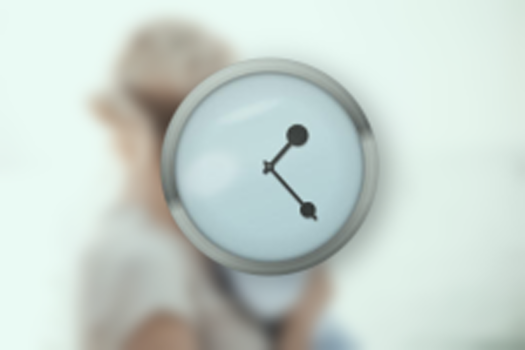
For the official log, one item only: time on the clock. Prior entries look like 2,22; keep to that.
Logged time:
1,23
